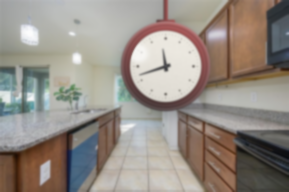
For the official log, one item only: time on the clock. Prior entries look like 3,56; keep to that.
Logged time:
11,42
